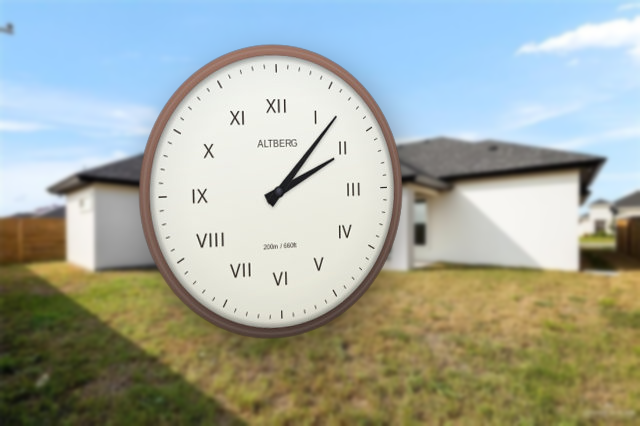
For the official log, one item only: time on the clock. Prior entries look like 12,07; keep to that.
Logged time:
2,07
